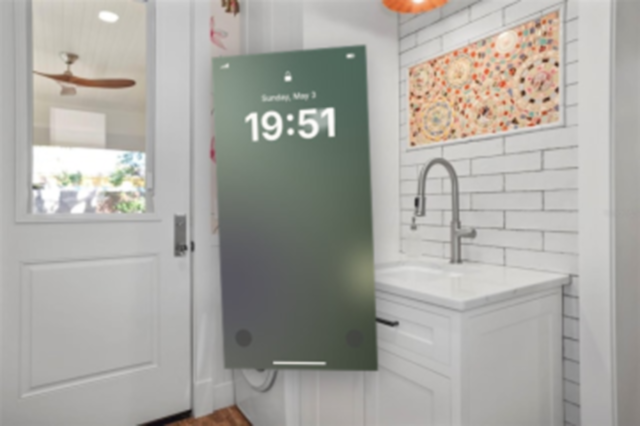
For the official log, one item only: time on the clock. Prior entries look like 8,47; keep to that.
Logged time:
19,51
